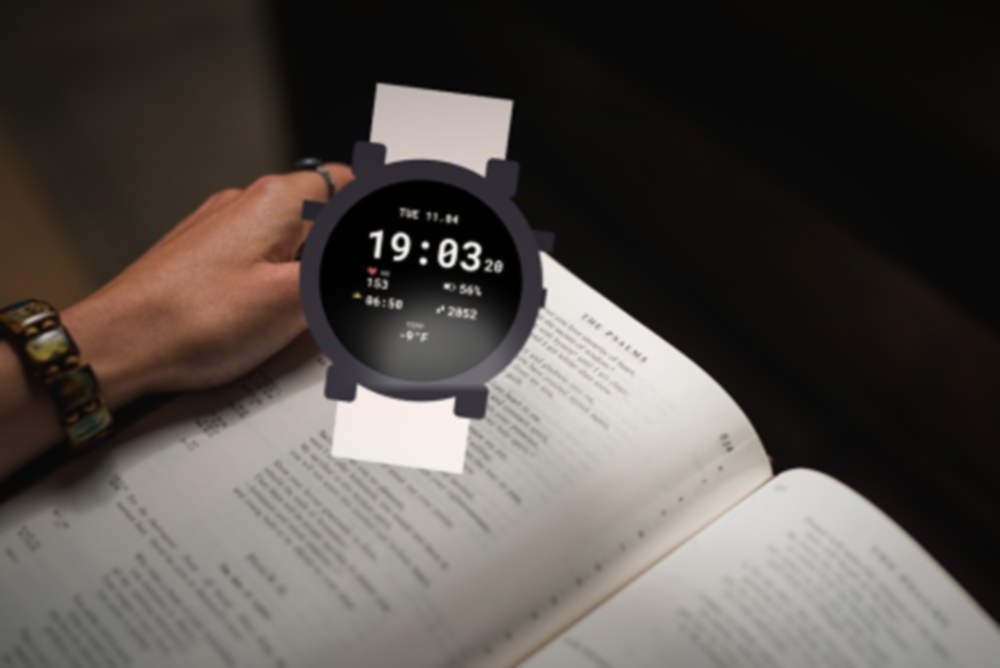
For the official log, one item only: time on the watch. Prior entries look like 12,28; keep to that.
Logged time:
19,03
